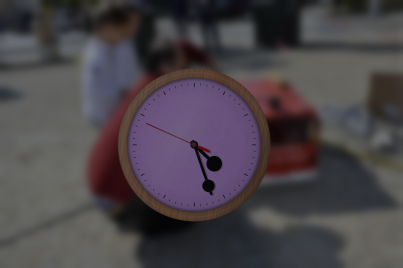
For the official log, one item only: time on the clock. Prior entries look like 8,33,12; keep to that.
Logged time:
4,26,49
